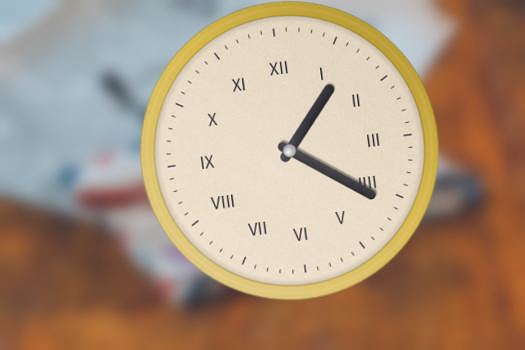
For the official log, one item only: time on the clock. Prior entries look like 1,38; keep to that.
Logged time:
1,21
